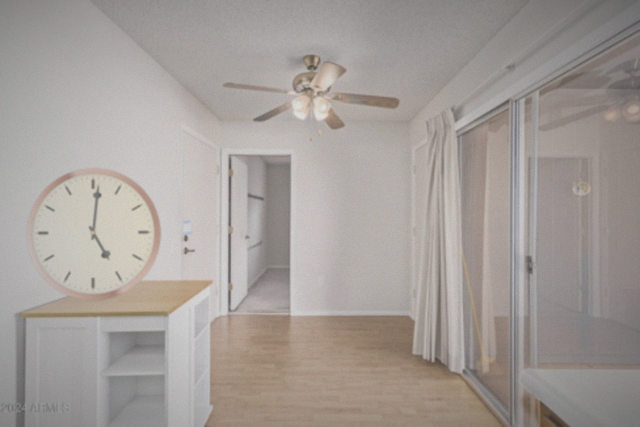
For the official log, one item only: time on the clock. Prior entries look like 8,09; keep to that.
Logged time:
5,01
